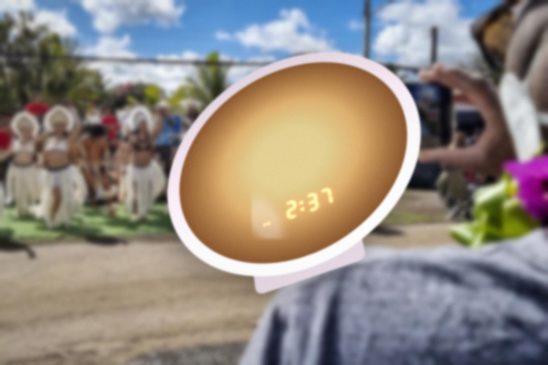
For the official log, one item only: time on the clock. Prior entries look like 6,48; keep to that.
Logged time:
2,37
